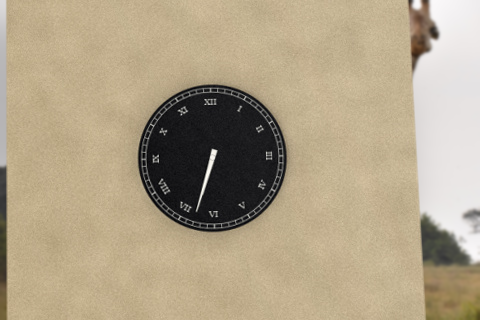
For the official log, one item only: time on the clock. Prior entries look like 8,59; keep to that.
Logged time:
6,33
